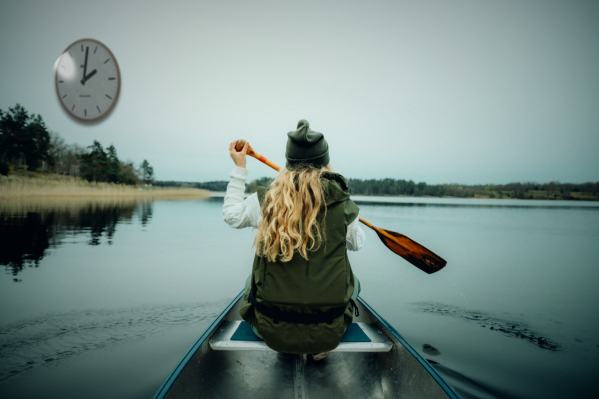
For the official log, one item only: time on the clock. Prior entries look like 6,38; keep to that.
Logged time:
2,02
